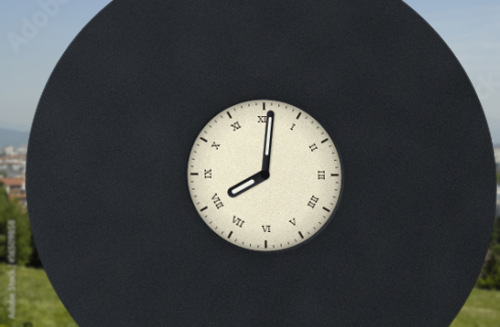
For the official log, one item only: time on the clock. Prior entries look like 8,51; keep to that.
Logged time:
8,01
